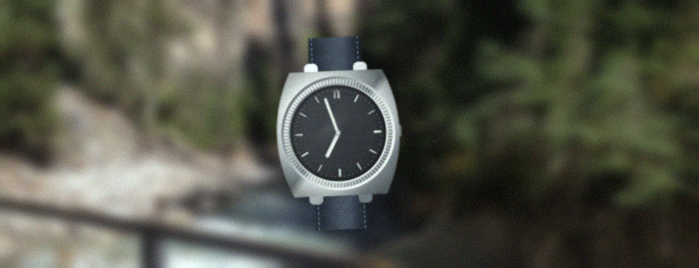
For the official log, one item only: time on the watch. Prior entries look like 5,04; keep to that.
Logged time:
6,57
